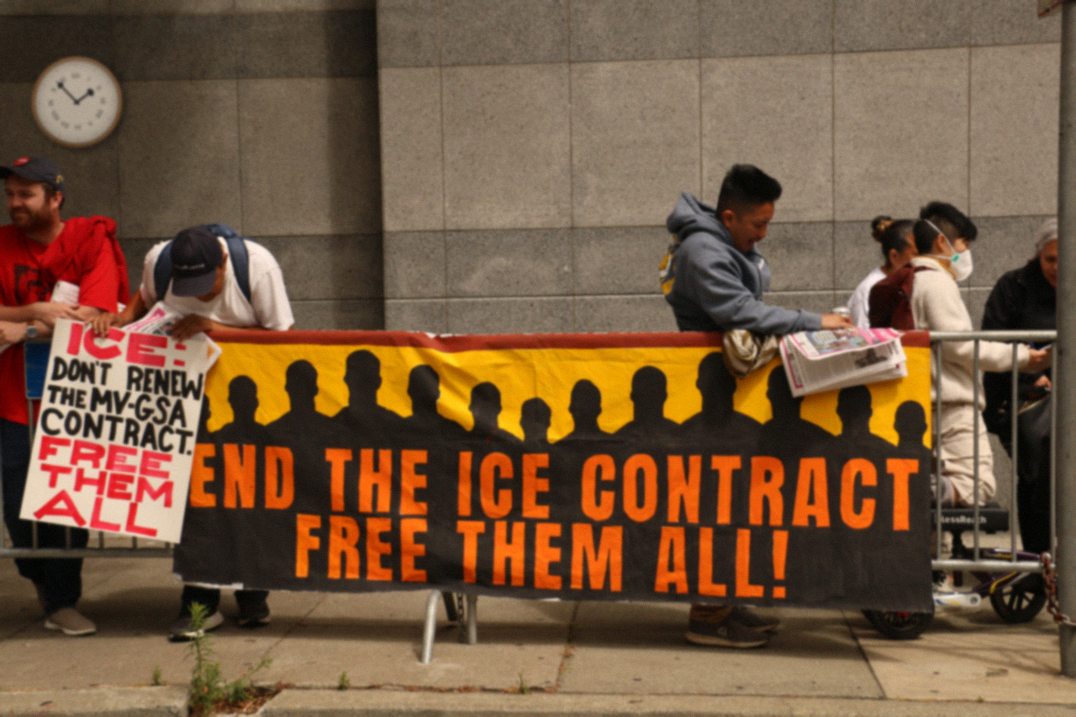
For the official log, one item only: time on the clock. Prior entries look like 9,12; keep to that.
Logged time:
1,53
